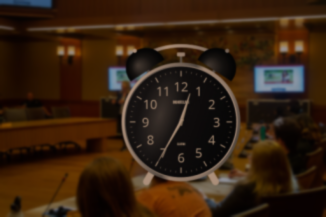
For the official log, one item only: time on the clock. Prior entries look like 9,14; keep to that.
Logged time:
12,35
